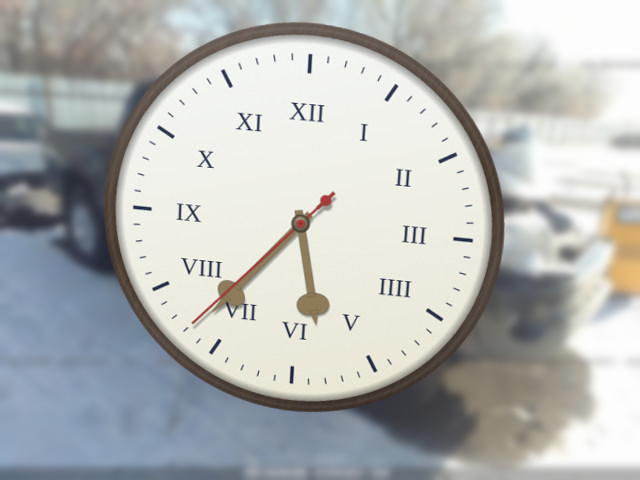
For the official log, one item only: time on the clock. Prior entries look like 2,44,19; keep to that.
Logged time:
5,36,37
